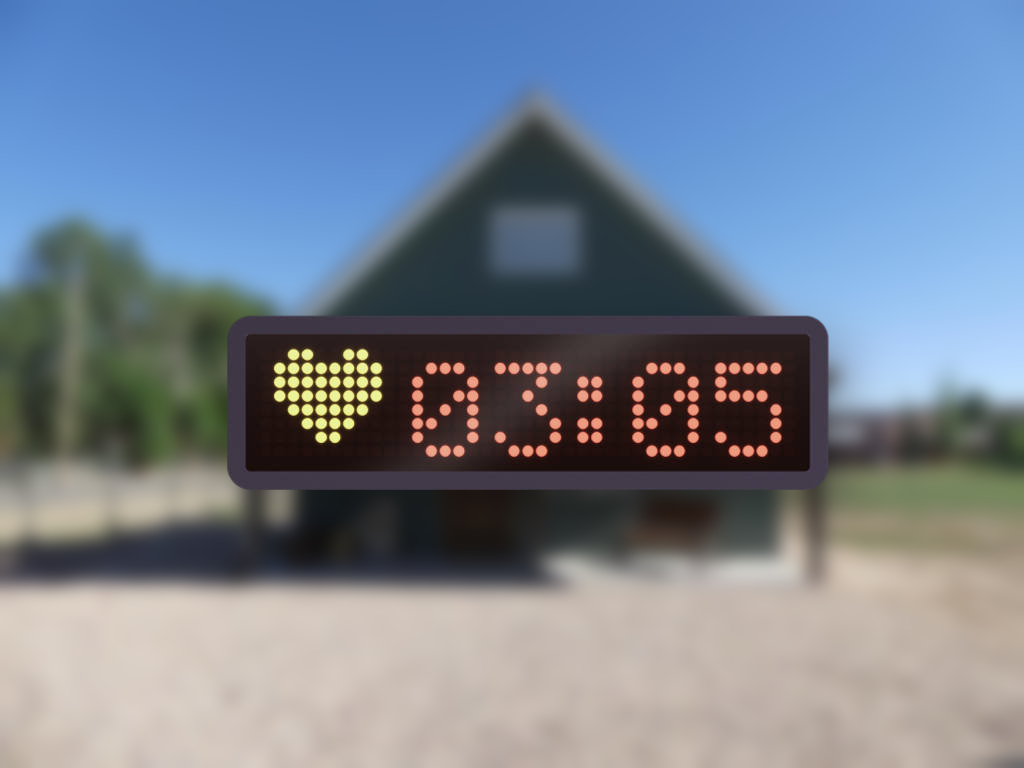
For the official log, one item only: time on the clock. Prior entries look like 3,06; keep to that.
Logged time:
3,05
